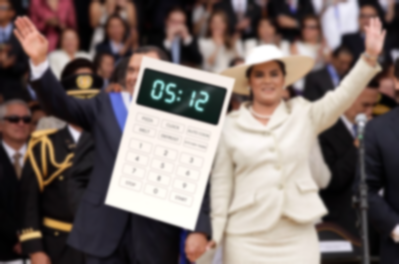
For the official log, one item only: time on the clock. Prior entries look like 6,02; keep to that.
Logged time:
5,12
